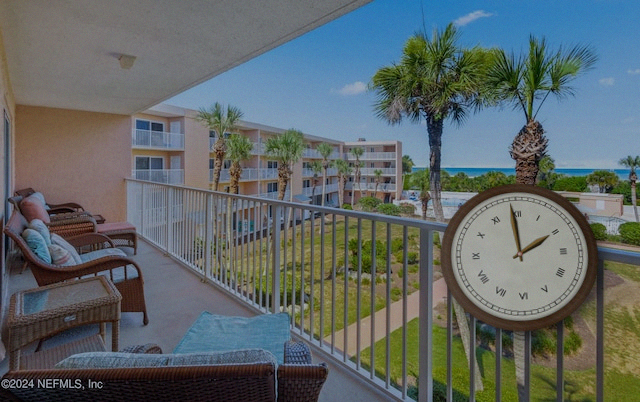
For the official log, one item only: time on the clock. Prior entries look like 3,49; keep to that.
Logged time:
1,59
